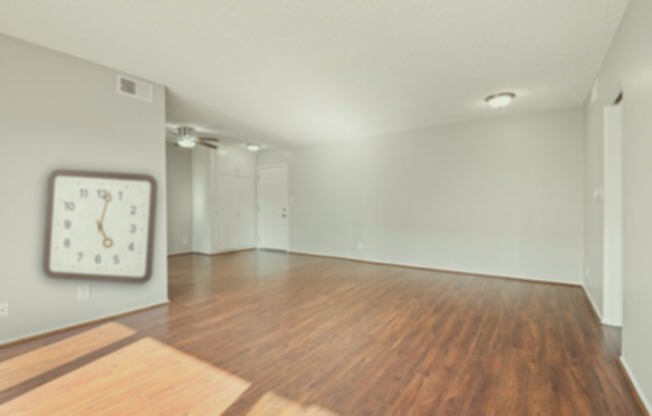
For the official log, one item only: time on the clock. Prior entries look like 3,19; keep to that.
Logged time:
5,02
